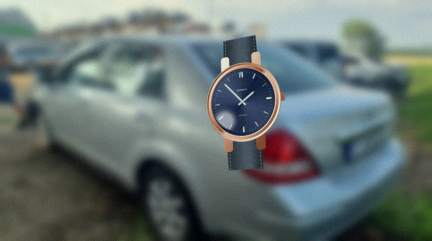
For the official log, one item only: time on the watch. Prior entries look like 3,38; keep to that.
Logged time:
1,53
